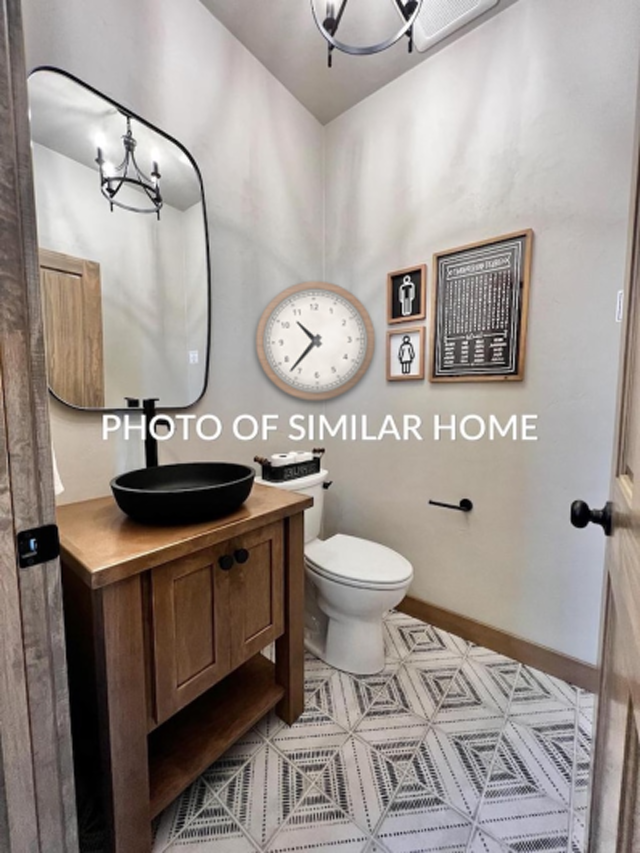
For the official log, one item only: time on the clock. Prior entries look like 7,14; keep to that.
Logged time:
10,37
